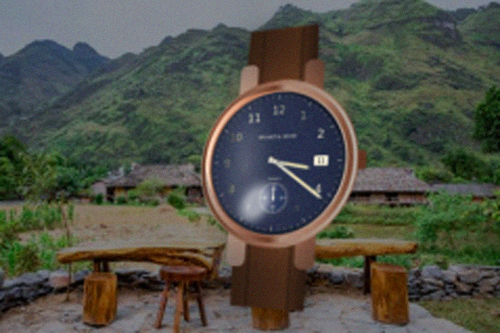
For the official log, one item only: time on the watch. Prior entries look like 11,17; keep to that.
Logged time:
3,21
